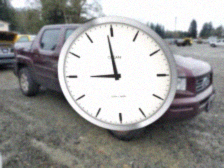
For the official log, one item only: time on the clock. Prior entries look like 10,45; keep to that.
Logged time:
8,59
